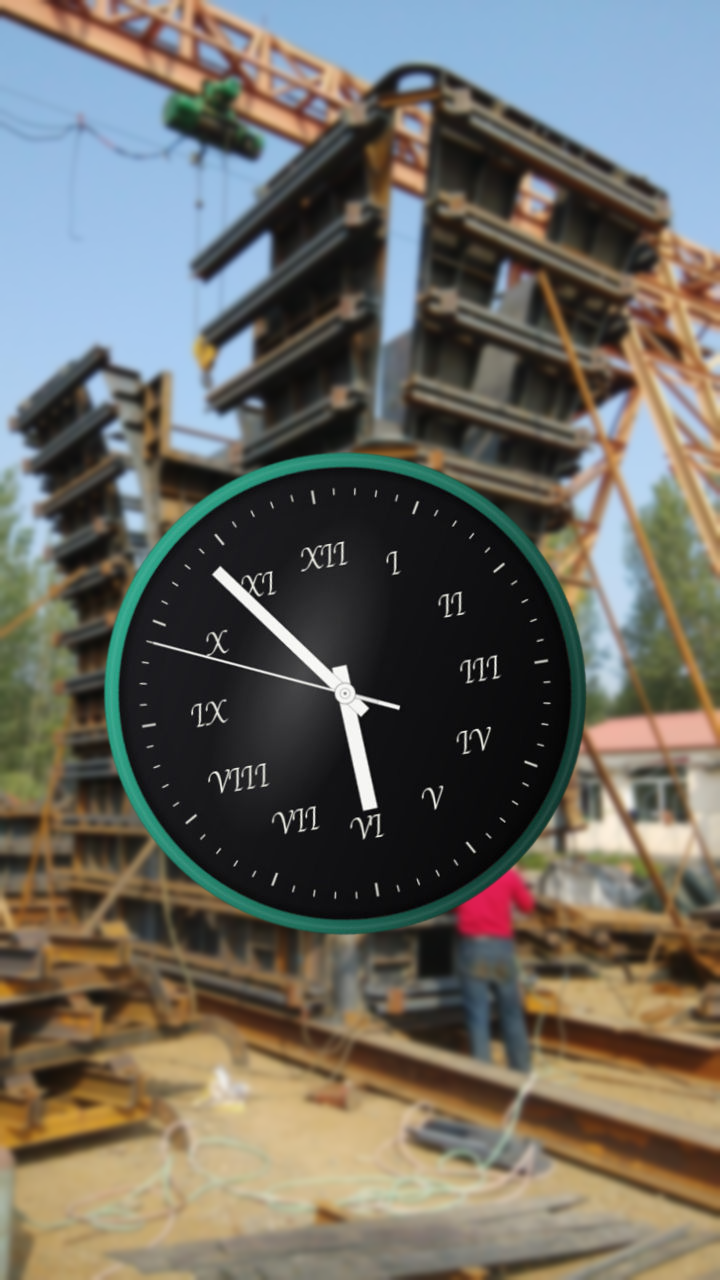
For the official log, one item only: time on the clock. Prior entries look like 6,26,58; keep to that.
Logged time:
5,53,49
